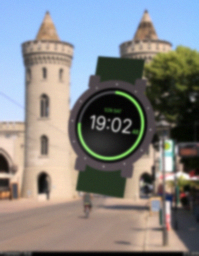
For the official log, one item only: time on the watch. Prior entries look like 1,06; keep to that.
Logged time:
19,02
